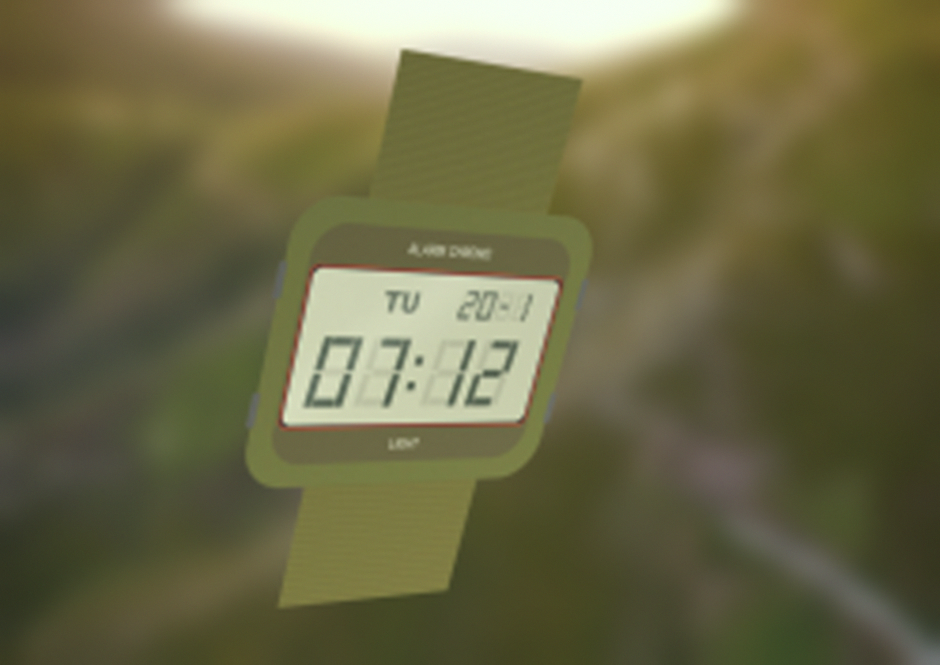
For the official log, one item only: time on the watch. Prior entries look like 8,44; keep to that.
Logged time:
7,12
